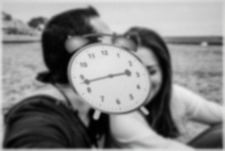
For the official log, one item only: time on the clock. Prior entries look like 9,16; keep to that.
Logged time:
2,43
